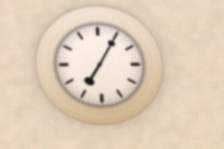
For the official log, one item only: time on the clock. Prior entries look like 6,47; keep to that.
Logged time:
7,05
